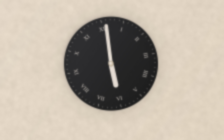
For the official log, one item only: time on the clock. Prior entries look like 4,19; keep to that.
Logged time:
6,01
